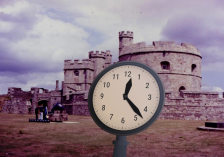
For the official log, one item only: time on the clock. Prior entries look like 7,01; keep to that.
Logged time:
12,23
